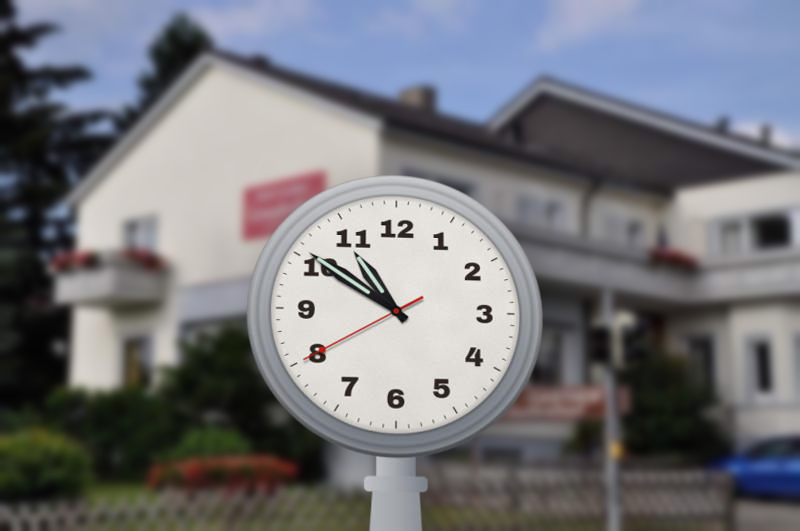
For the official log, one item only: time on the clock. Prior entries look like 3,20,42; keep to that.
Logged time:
10,50,40
